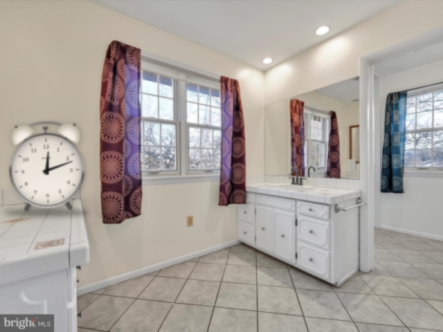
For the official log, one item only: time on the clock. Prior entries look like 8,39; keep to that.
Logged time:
12,12
